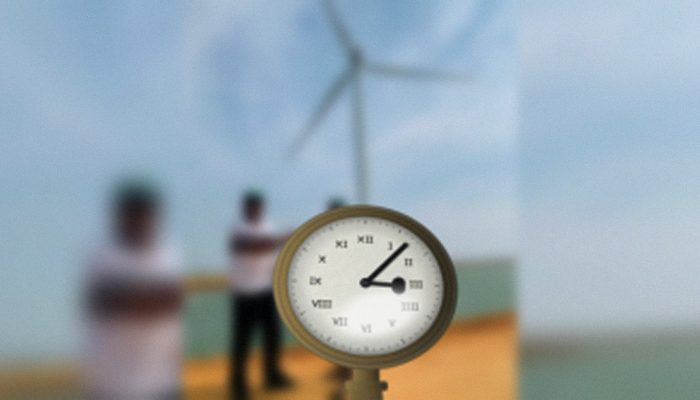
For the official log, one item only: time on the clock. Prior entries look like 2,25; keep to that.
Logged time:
3,07
